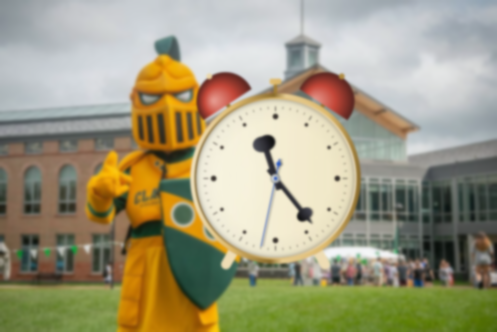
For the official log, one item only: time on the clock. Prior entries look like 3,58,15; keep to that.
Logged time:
11,23,32
